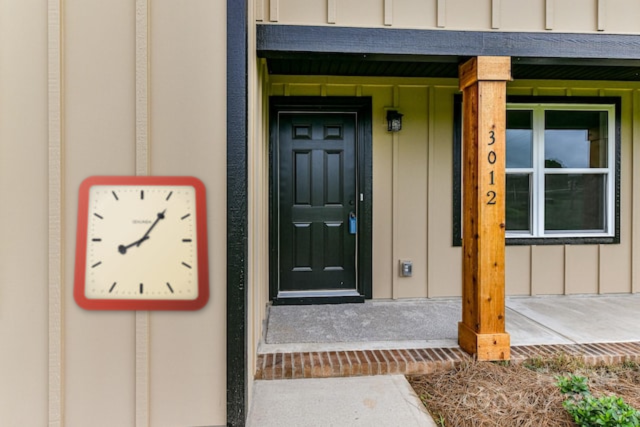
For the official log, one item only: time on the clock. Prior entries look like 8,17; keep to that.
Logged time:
8,06
